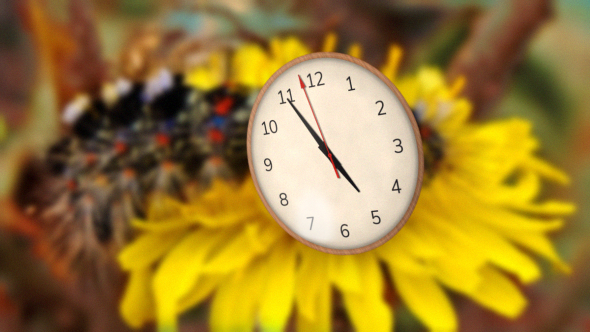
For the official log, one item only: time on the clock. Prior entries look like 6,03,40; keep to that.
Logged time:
4,54,58
